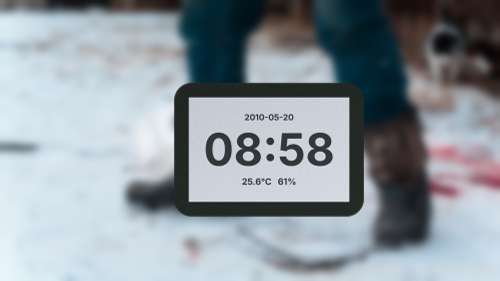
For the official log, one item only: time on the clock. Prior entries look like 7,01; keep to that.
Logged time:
8,58
